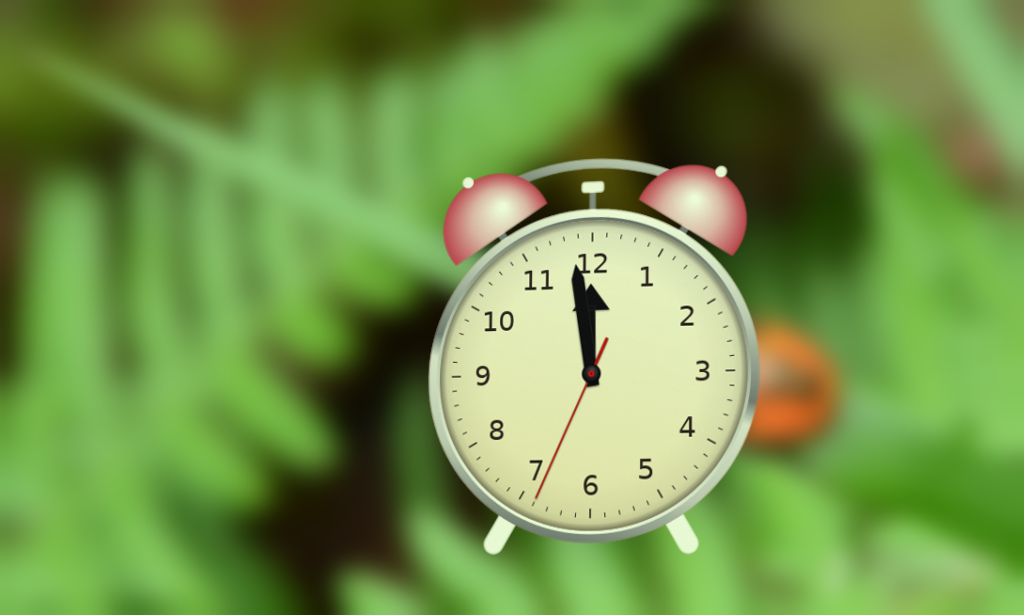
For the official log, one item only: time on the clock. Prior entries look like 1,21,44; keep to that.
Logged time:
11,58,34
